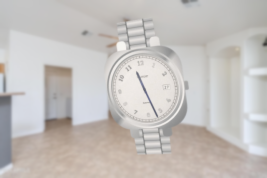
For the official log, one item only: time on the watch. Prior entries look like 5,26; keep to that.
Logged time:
11,27
